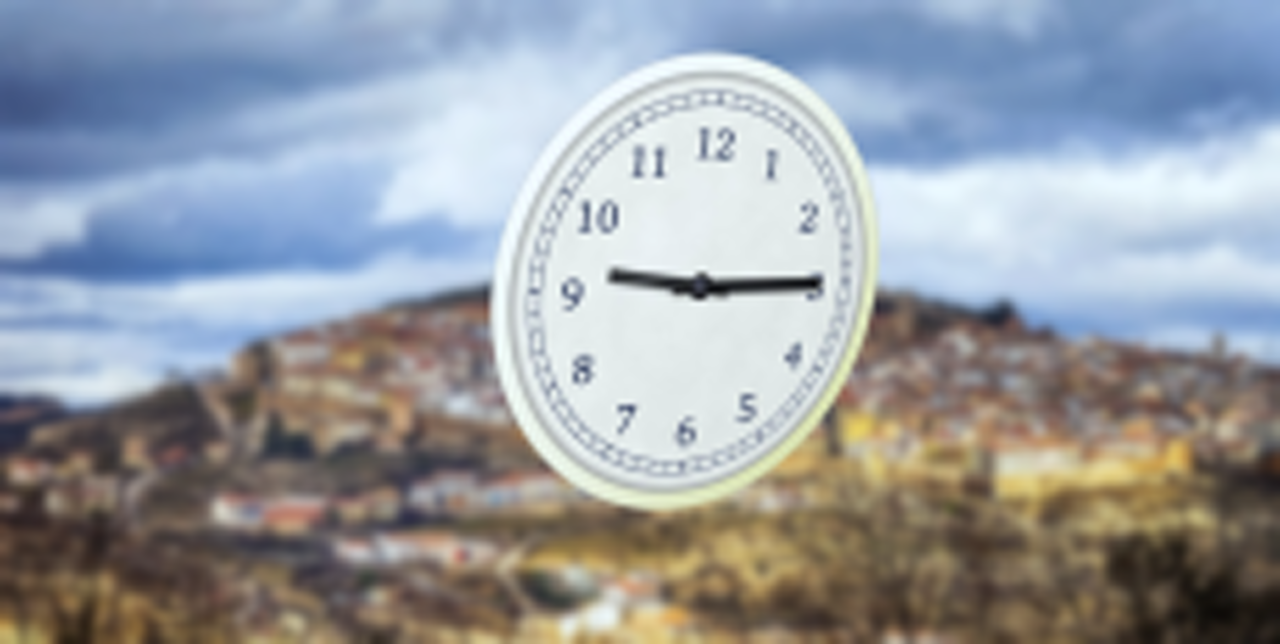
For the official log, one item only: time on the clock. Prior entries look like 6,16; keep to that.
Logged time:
9,15
